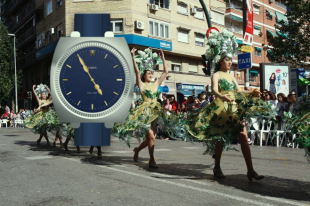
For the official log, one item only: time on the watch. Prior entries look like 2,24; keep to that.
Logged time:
4,55
